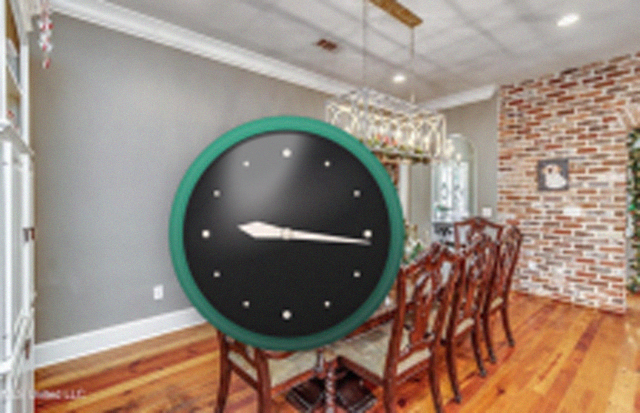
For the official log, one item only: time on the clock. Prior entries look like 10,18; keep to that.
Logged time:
9,16
